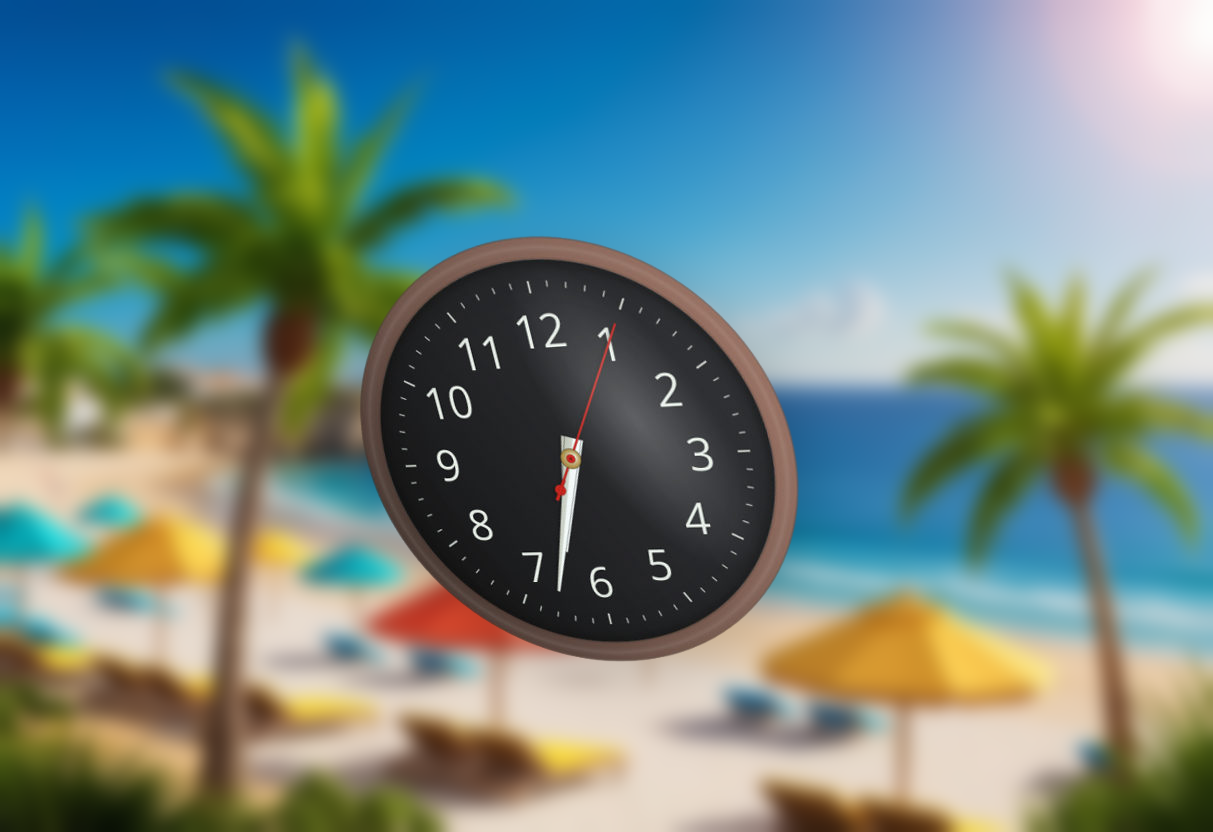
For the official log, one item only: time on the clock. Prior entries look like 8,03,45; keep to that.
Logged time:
6,33,05
